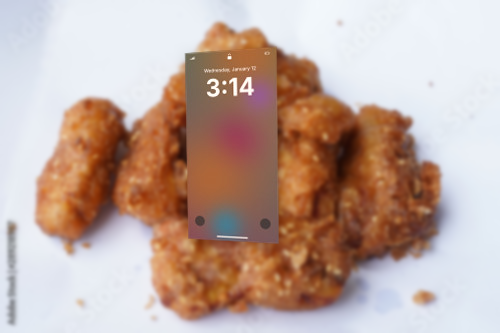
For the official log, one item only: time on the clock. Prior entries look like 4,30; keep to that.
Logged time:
3,14
